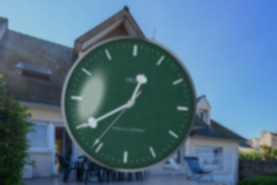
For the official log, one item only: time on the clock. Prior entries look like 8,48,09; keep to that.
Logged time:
12,39,36
